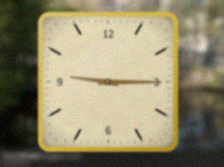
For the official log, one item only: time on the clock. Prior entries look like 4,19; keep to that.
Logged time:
9,15
